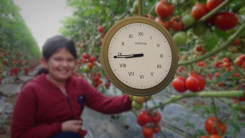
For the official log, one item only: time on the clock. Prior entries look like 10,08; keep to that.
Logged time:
8,44
